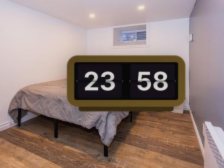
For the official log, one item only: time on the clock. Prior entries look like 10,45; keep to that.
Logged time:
23,58
